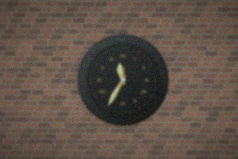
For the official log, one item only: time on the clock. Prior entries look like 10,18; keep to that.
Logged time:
11,35
